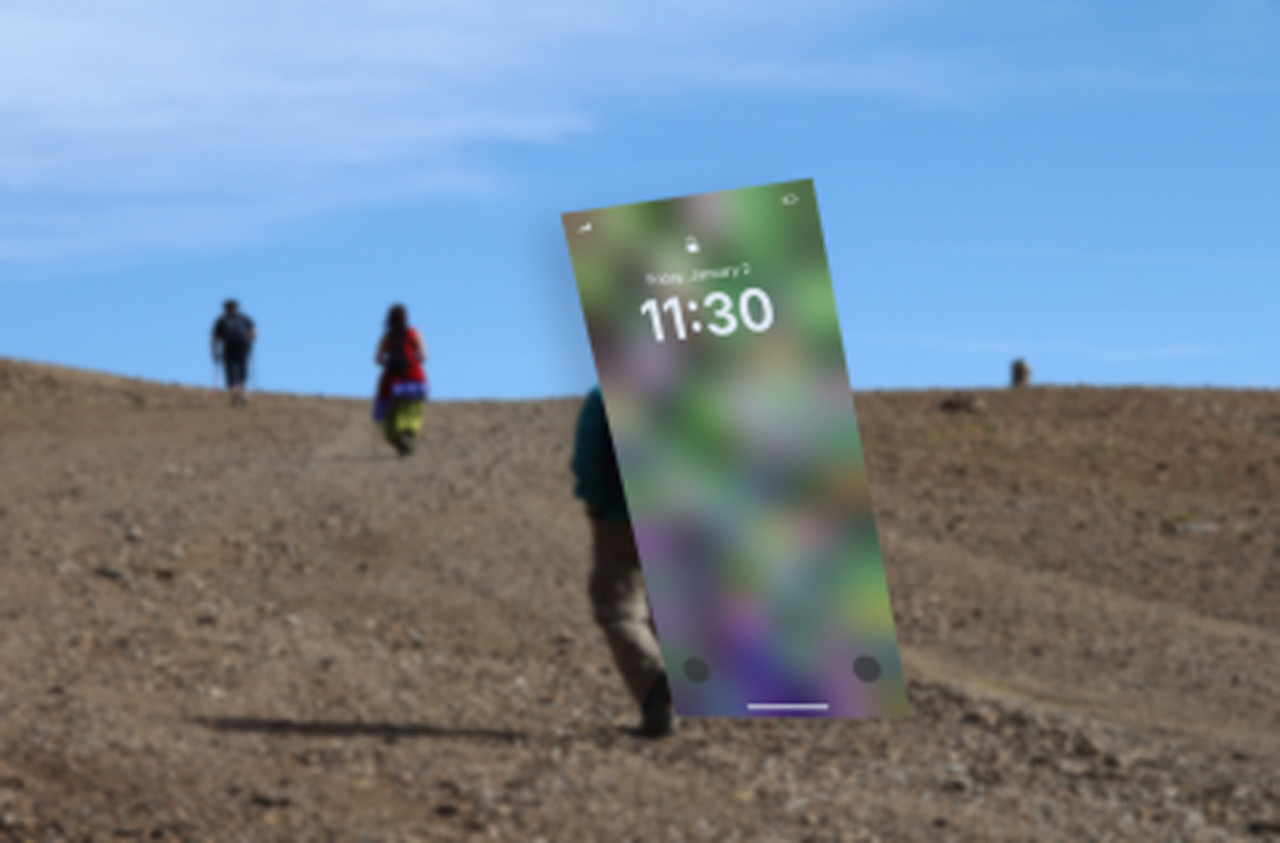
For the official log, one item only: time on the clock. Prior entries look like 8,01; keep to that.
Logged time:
11,30
